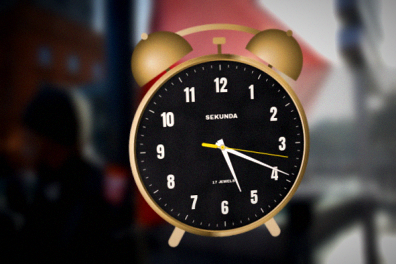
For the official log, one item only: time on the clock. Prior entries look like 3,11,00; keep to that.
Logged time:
5,19,17
